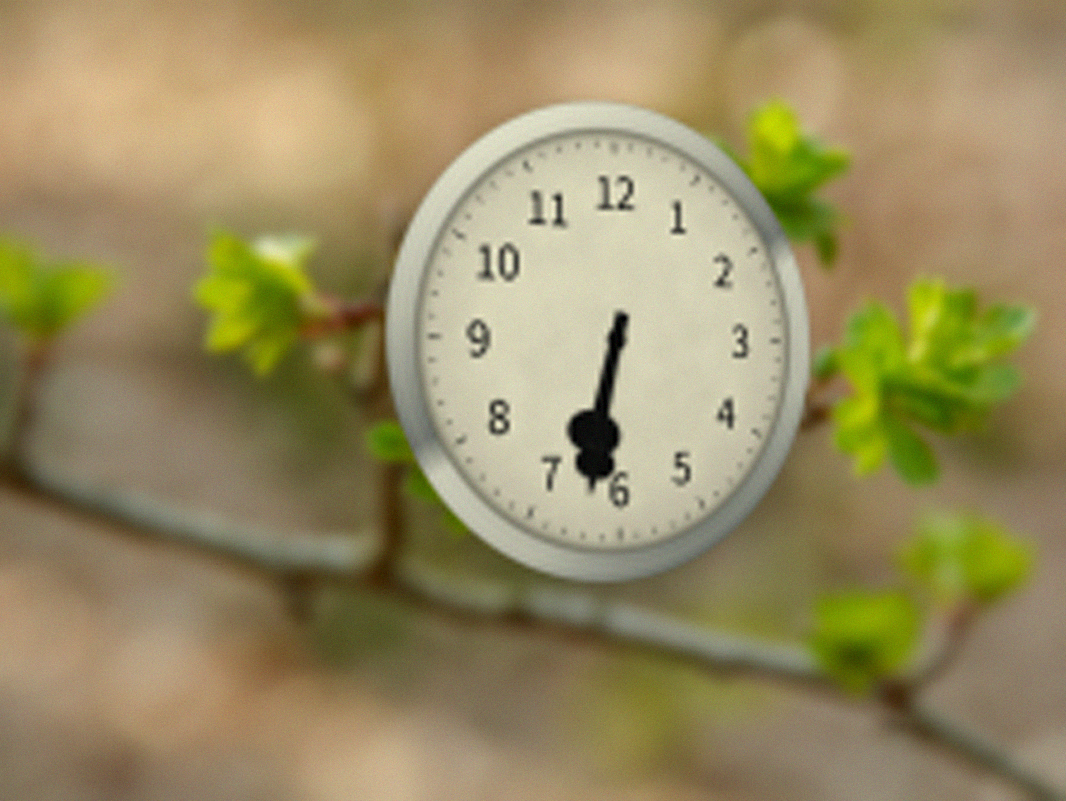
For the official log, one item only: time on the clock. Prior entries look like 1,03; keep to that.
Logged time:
6,32
